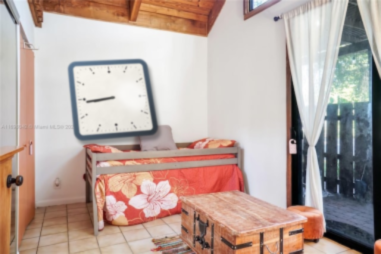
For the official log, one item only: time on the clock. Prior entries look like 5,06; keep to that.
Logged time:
8,44
